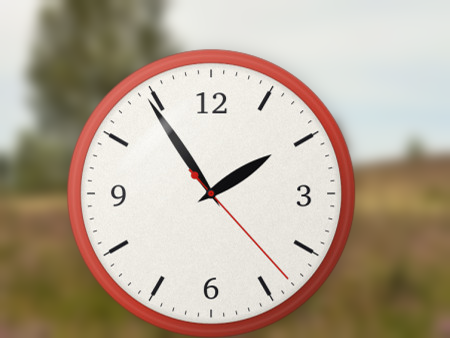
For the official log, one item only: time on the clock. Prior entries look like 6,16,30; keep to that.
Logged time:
1,54,23
